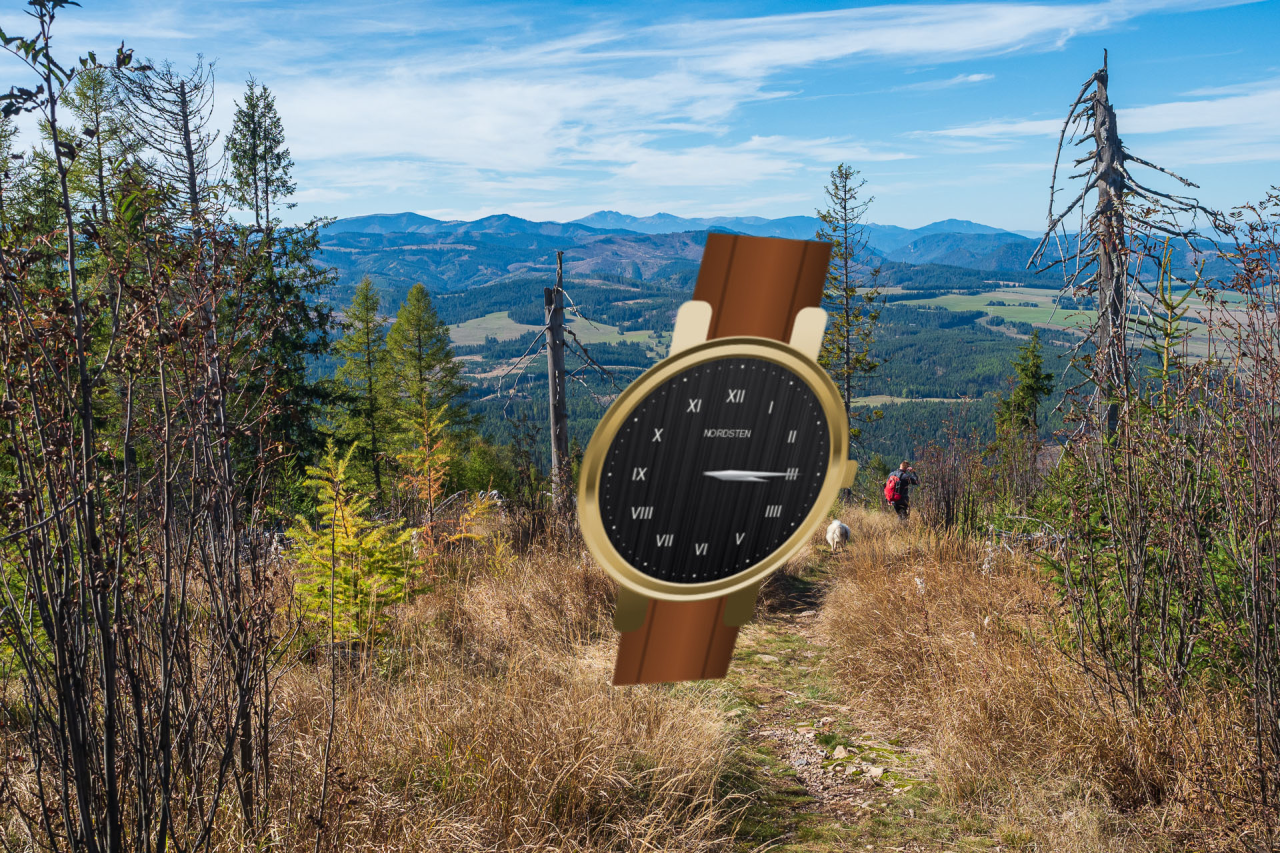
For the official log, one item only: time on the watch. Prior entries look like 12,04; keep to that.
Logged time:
3,15
